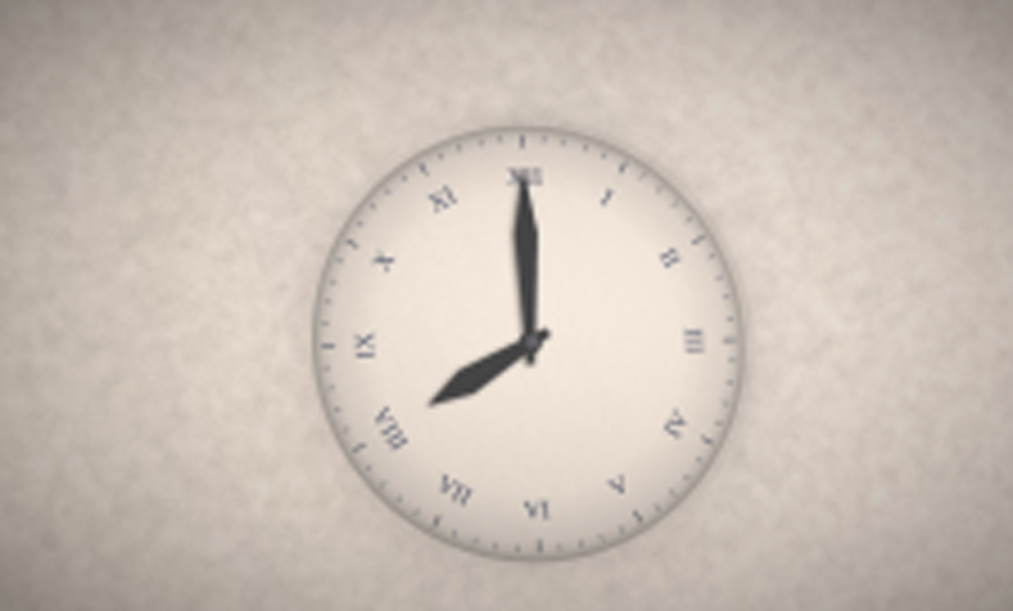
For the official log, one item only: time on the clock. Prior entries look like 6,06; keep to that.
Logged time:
8,00
